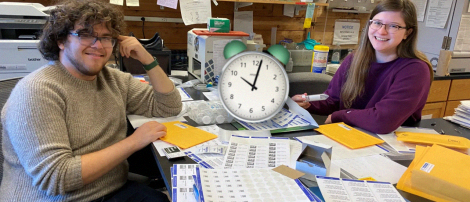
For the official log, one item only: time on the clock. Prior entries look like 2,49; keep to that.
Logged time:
10,02
